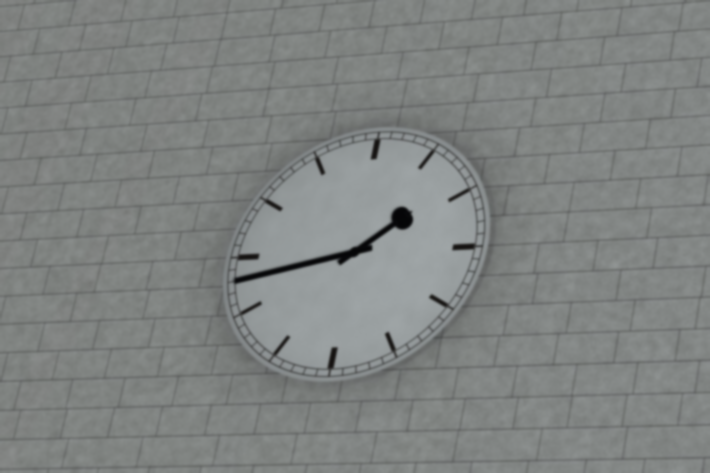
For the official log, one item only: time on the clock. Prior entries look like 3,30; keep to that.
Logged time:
1,43
